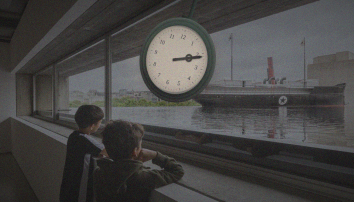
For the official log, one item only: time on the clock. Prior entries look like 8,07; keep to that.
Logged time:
2,11
